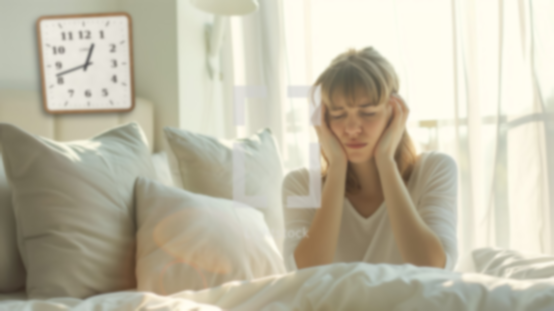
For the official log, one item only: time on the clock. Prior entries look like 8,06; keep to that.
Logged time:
12,42
